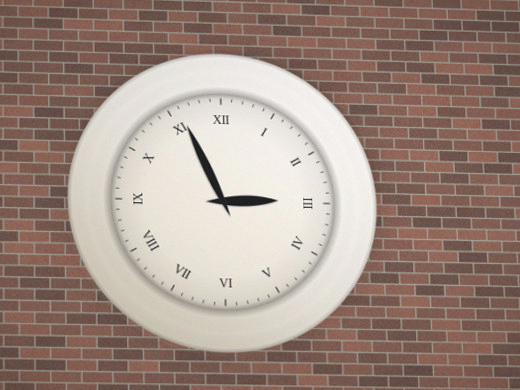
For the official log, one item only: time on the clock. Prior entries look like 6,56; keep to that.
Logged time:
2,56
